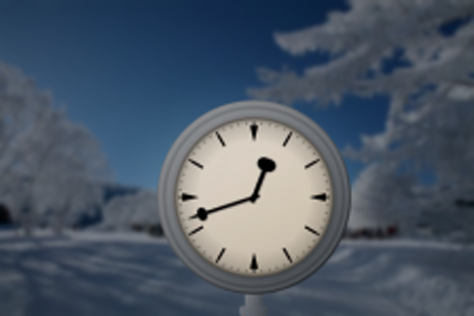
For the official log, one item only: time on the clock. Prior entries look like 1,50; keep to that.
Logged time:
12,42
